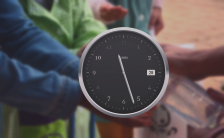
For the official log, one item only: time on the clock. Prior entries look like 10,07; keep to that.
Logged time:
11,27
